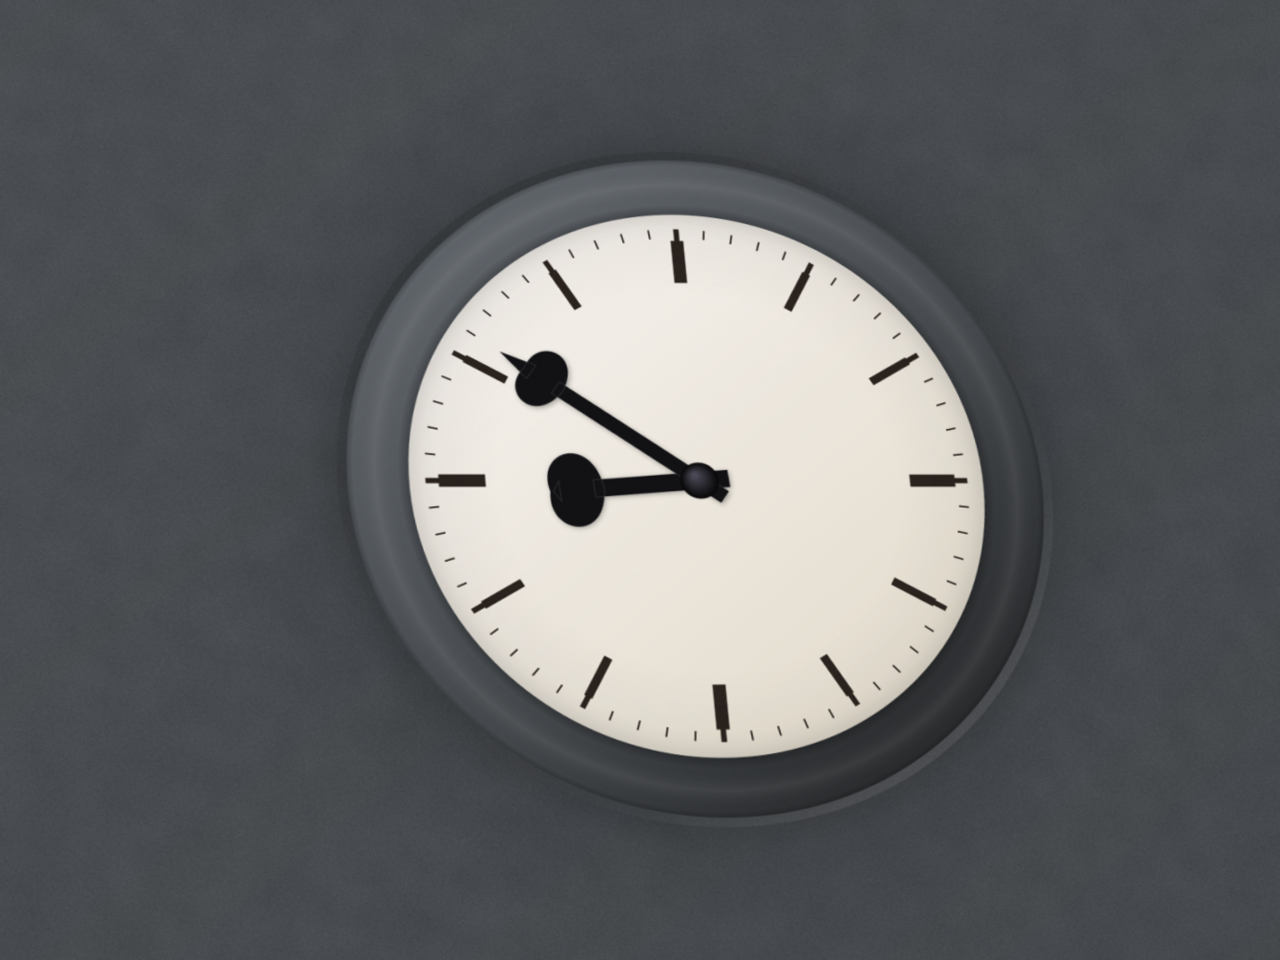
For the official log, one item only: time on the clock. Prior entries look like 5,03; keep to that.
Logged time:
8,51
